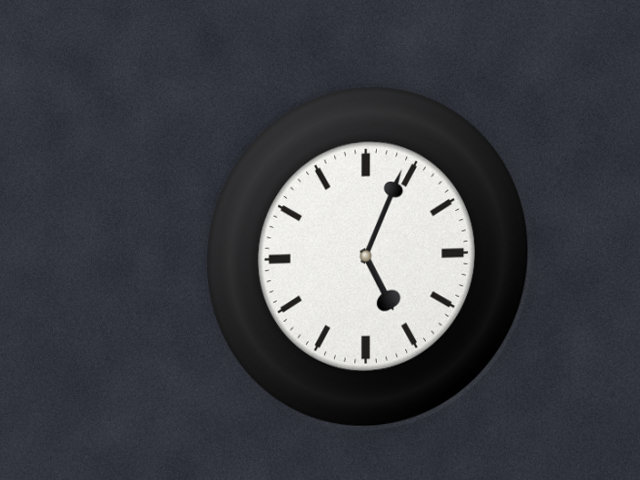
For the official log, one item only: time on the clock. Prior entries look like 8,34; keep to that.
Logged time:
5,04
